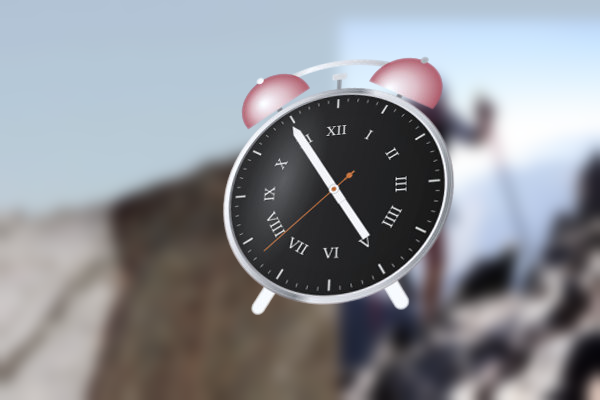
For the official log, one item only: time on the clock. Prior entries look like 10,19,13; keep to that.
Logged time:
4,54,38
